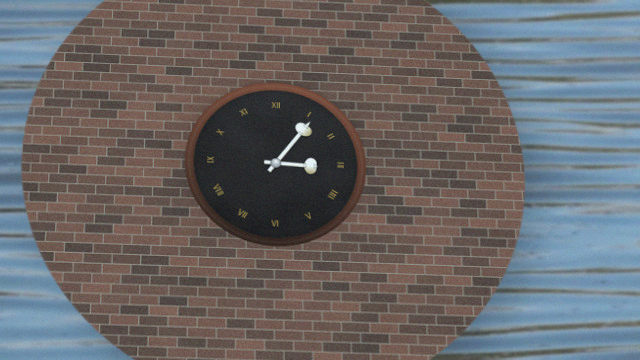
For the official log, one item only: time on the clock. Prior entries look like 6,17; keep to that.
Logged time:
3,06
